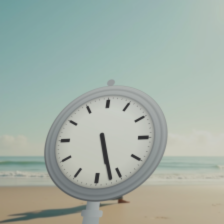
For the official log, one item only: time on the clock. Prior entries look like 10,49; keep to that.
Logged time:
5,27
